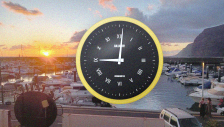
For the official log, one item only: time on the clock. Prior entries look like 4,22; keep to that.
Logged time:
9,01
